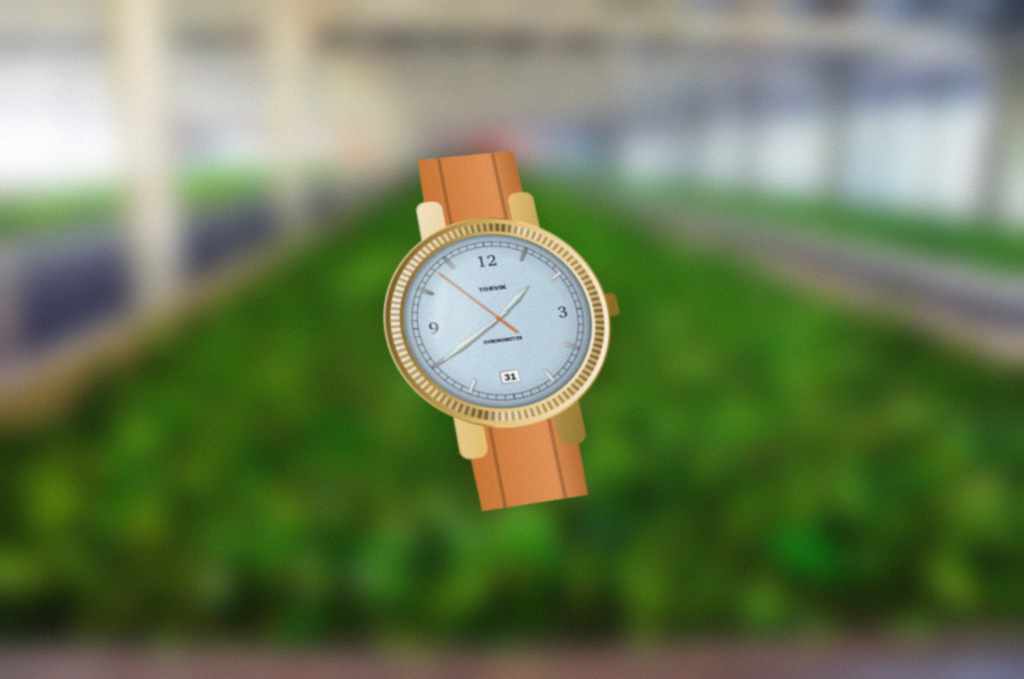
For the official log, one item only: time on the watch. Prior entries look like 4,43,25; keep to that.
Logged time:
1,39,53
